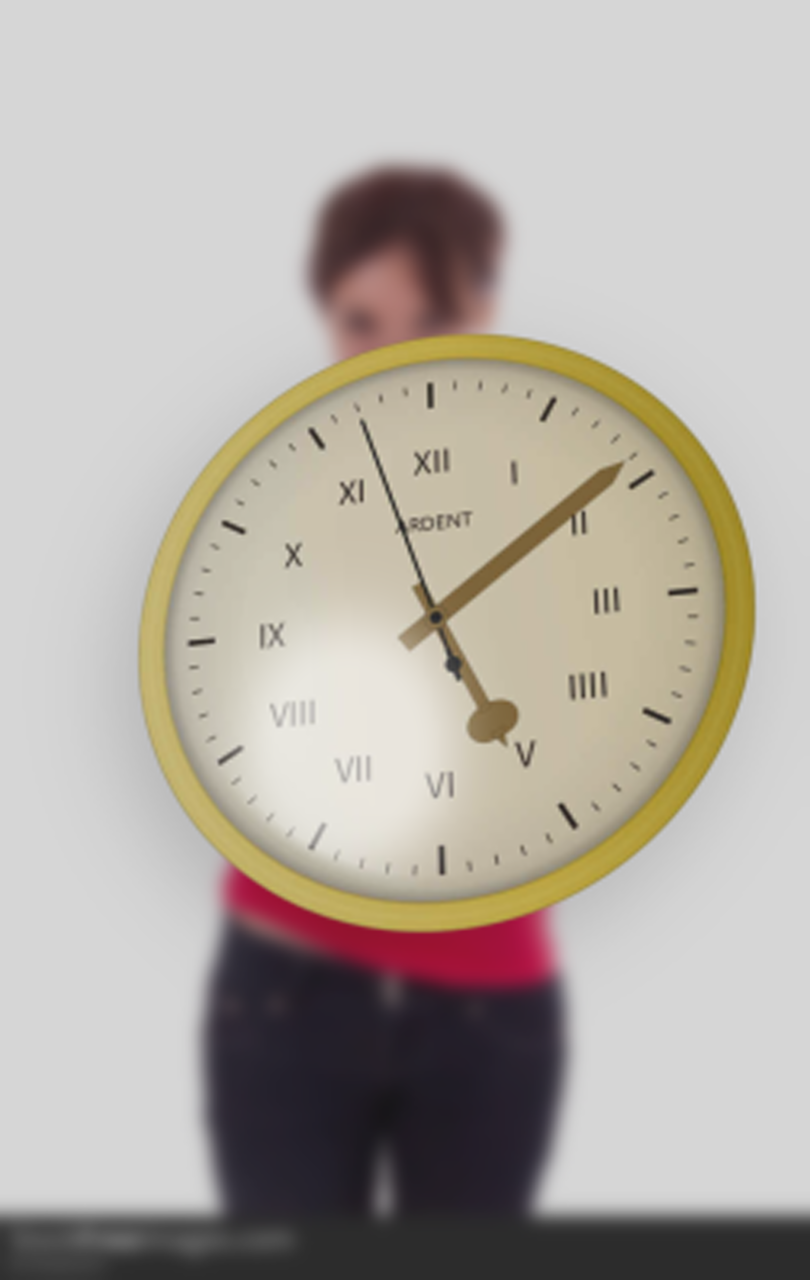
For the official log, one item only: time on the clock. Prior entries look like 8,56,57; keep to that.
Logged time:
5,08,57
